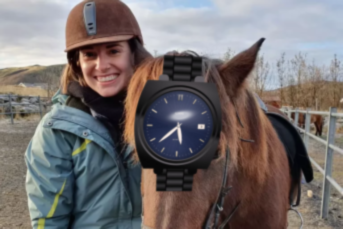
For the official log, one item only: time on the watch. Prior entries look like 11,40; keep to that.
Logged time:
5,38
